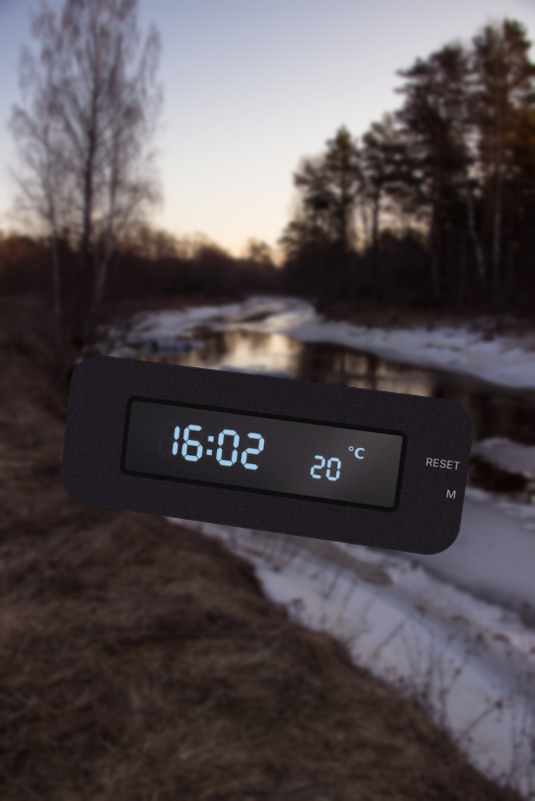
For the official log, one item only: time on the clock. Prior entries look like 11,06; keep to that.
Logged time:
16,02
